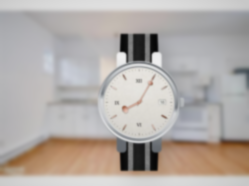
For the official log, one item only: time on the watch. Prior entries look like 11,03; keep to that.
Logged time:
8,05
